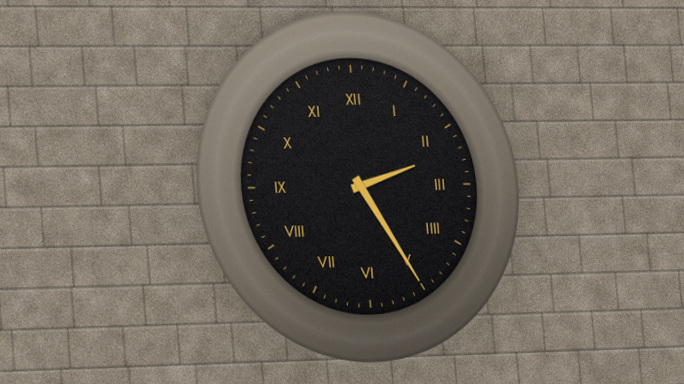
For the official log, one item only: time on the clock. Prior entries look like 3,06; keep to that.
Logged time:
2,25
